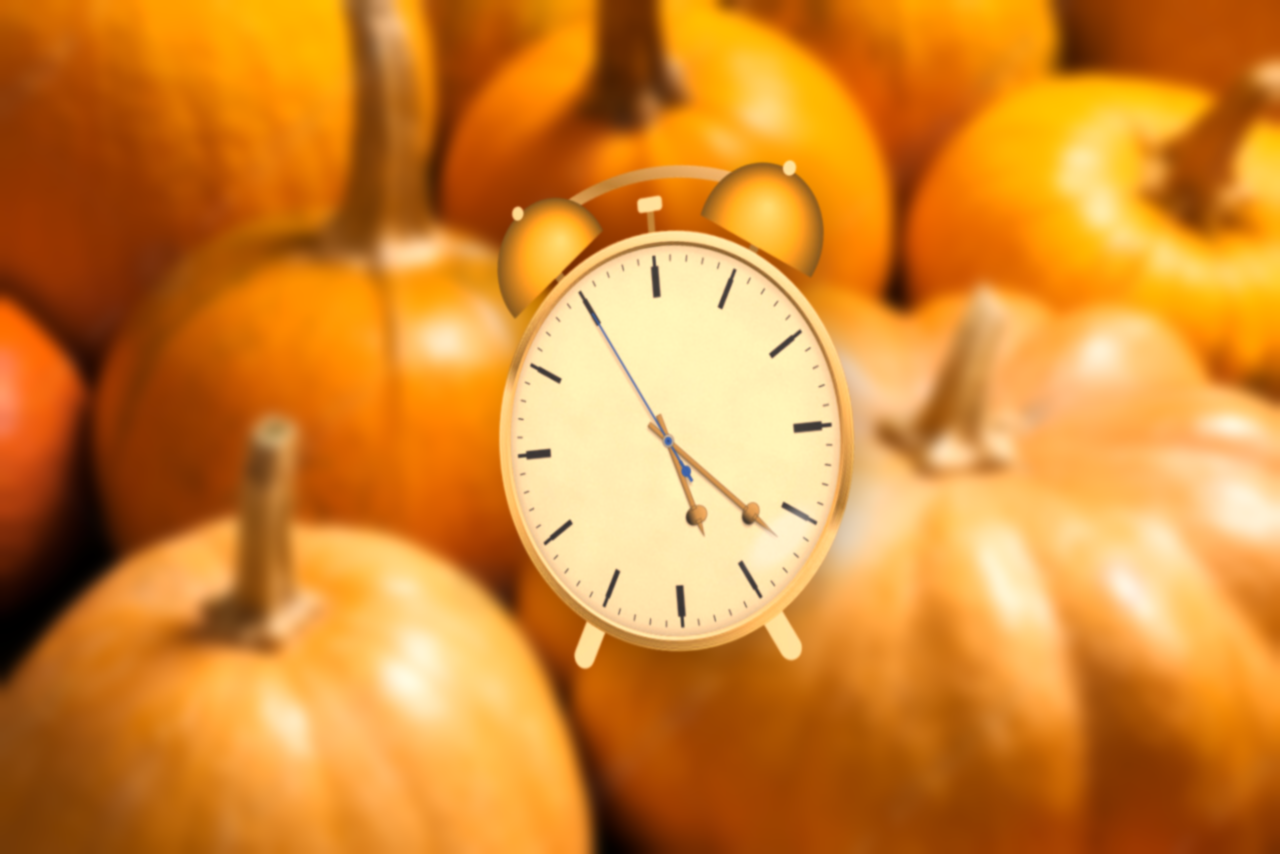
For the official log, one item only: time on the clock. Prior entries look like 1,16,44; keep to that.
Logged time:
5,21,55
